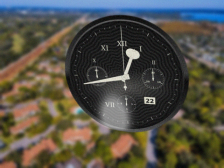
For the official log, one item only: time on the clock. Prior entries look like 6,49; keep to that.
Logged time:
12,43
